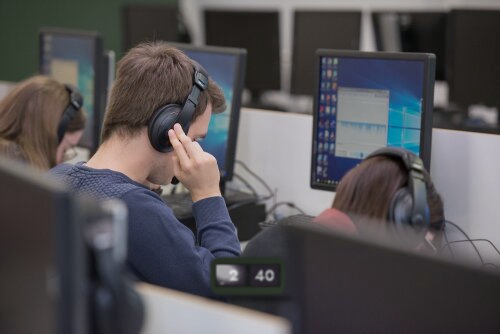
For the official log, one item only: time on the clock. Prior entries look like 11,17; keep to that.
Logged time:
2,40
